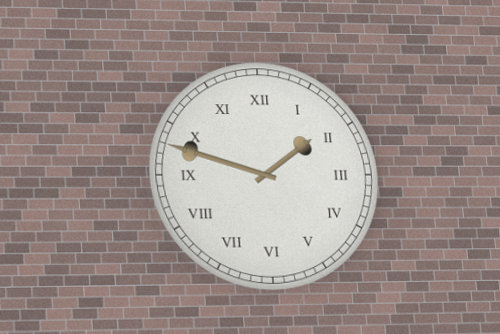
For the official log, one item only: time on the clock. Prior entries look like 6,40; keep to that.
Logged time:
1,48
